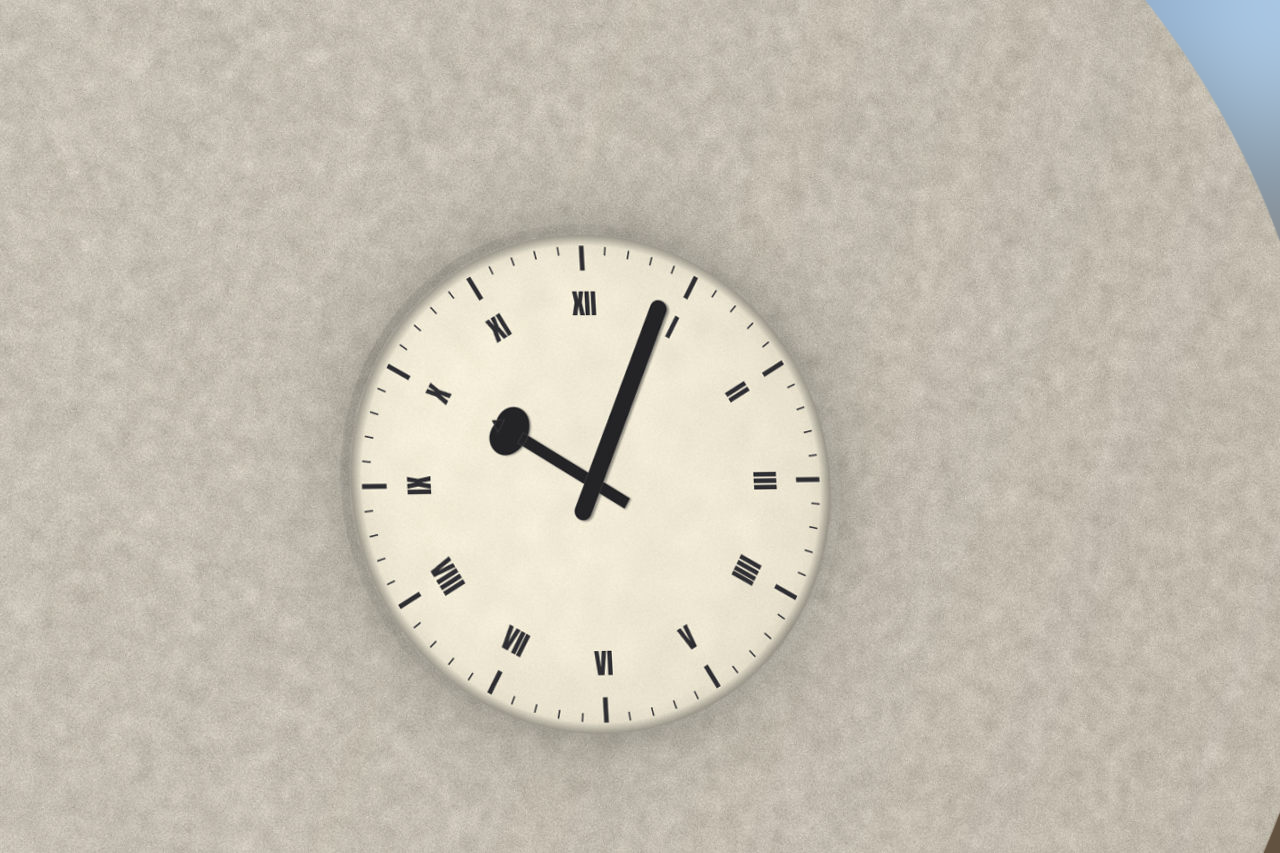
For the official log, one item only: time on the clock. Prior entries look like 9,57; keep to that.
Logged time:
10,04
